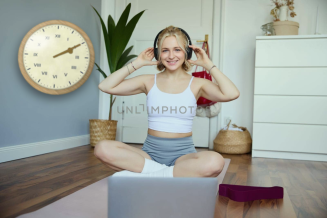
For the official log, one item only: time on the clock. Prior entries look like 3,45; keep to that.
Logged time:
2,10
